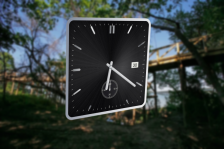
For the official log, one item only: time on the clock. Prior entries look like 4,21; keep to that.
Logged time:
6,21
